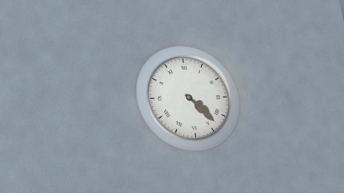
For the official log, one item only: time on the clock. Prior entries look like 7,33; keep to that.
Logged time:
4,23
